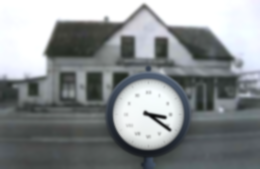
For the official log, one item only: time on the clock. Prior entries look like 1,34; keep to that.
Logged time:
3,21
